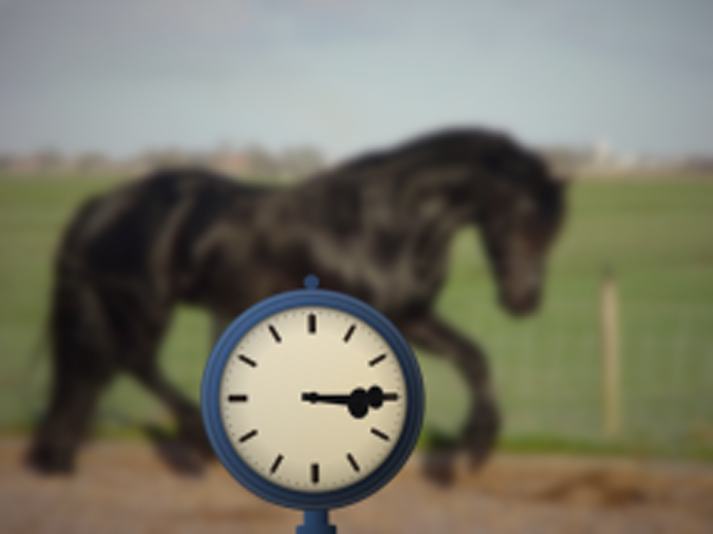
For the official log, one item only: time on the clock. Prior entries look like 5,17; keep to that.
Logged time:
3,15
